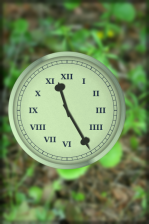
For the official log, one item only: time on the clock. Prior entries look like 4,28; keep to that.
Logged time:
11,25
